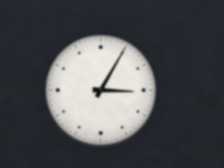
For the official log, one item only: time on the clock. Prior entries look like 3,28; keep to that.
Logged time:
3,05
